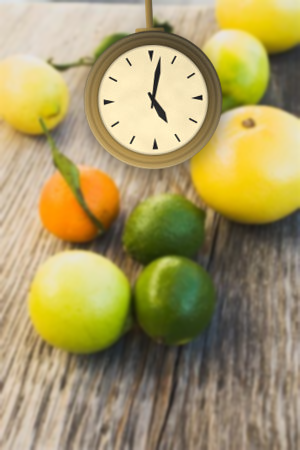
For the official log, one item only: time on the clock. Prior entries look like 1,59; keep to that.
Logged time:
5,02
